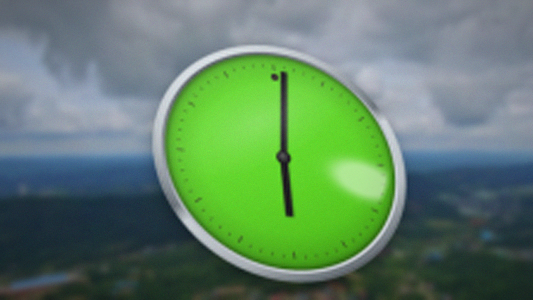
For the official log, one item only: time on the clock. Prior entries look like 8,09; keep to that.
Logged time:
6,01
